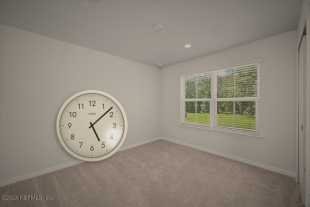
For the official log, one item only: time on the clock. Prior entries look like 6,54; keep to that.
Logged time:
5,08
